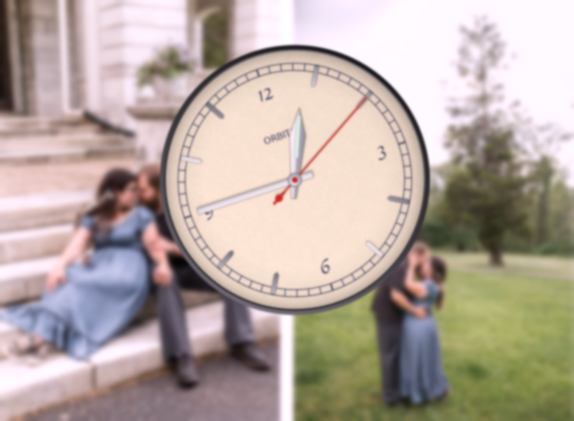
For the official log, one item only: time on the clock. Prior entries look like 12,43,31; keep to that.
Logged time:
12,45,10
